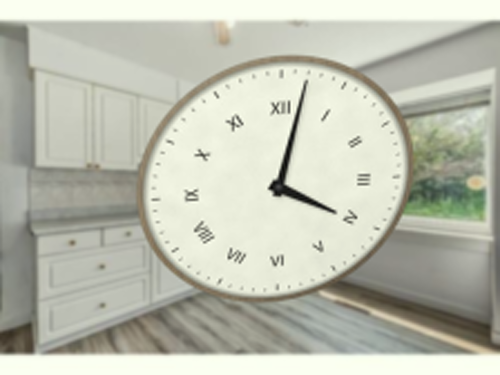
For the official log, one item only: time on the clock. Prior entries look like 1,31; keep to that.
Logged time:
4,02
